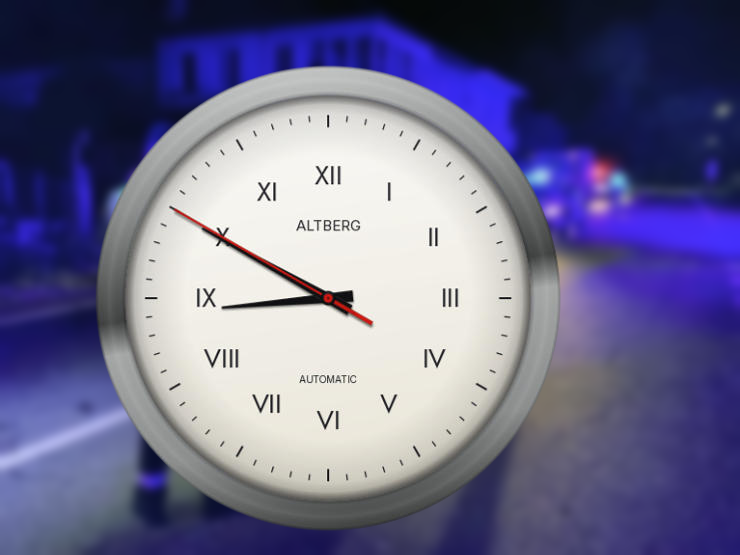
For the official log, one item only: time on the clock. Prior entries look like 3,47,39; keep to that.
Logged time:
8,49,50
